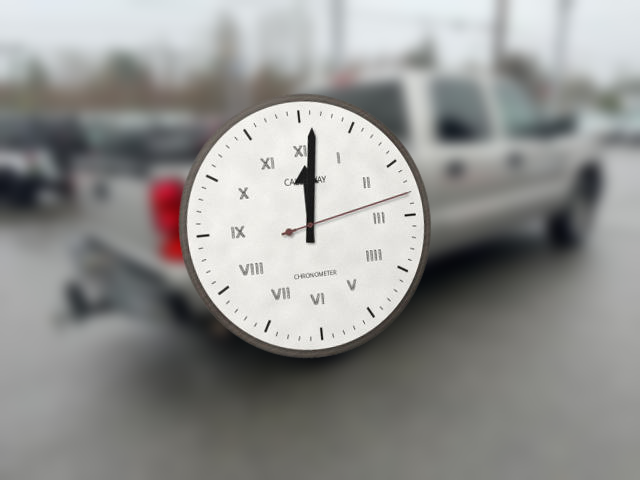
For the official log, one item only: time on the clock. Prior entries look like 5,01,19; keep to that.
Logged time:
12,01,13
